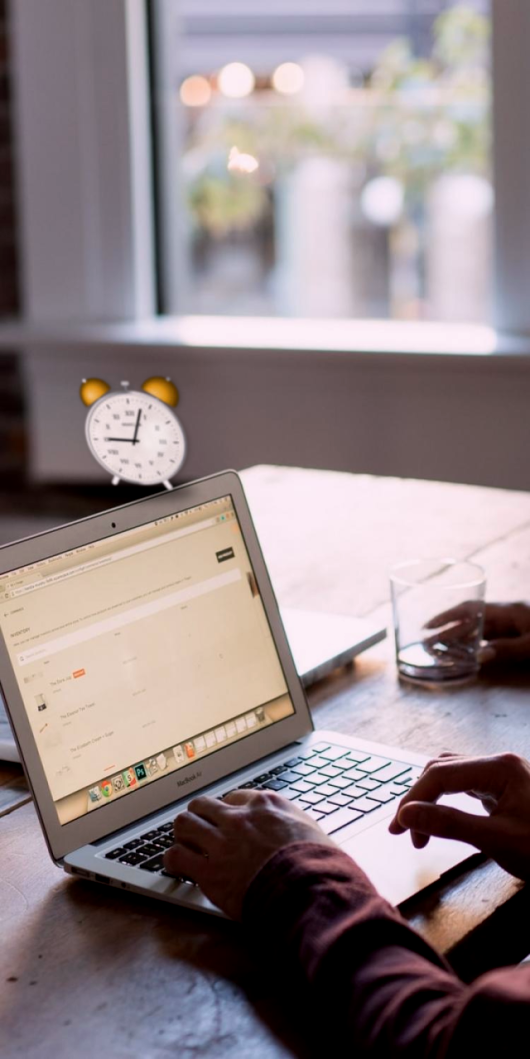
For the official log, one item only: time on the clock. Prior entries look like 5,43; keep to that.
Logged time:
9,03
